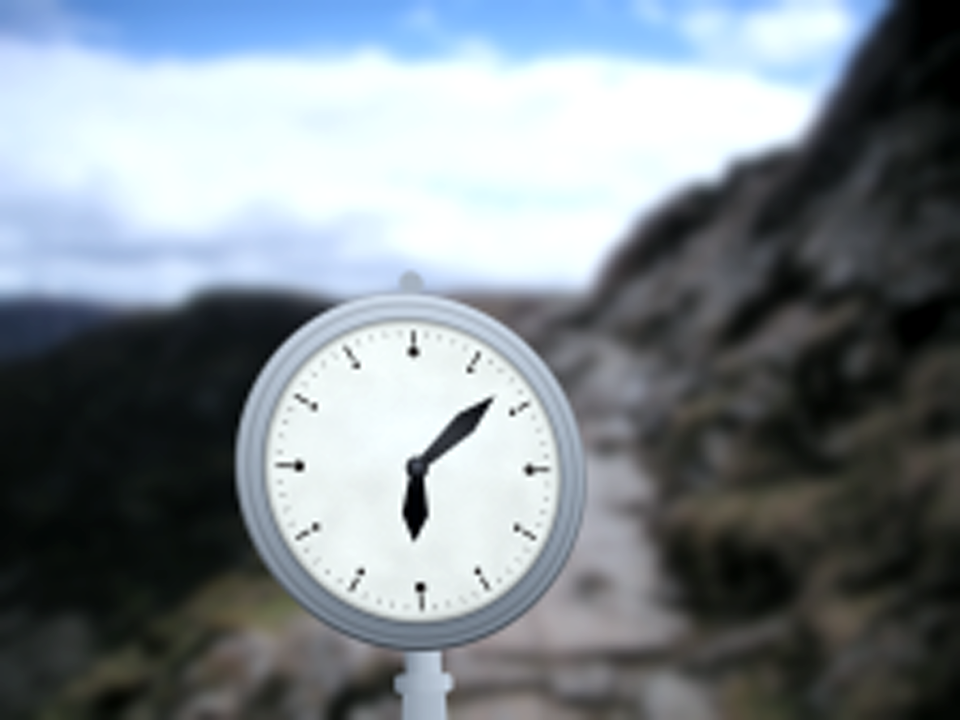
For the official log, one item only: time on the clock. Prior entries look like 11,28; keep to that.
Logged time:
6,08
